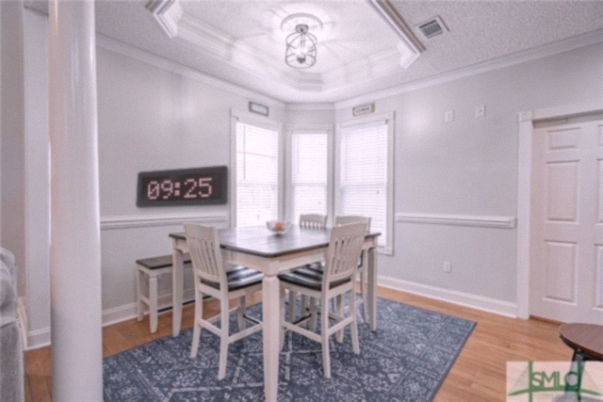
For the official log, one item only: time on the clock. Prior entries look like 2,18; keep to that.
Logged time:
9,25
